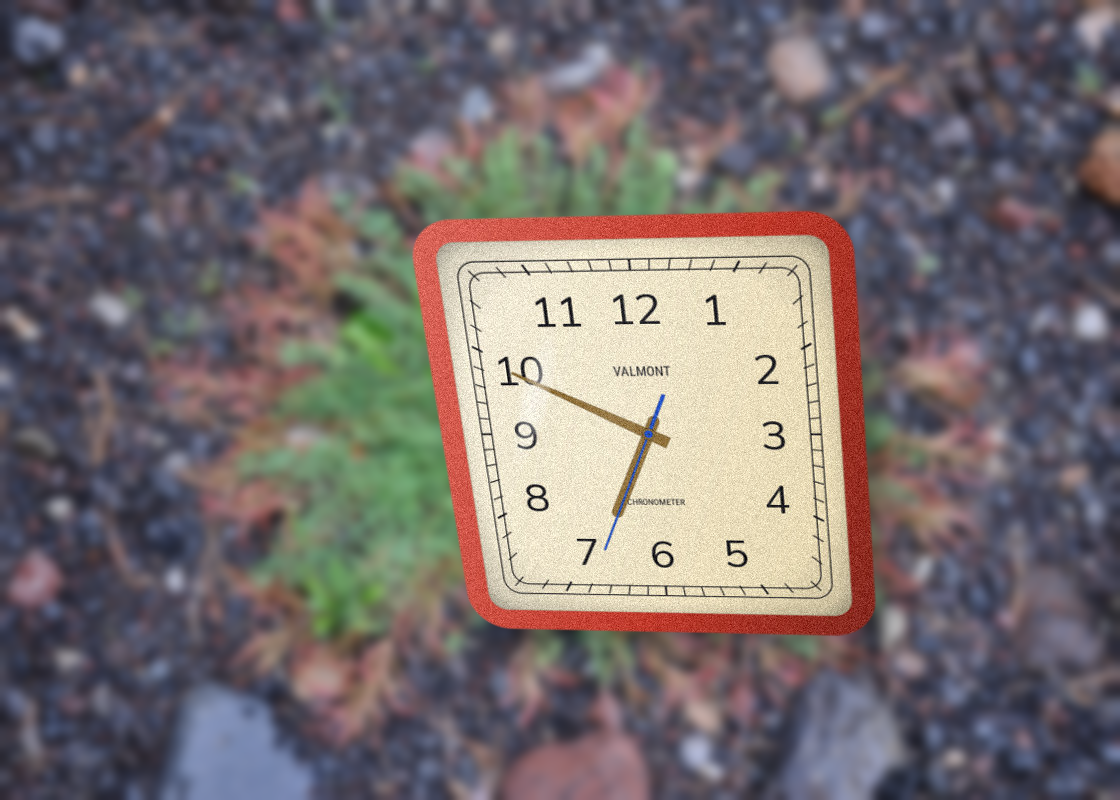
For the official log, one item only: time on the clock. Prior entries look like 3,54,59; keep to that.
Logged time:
6,49,34
